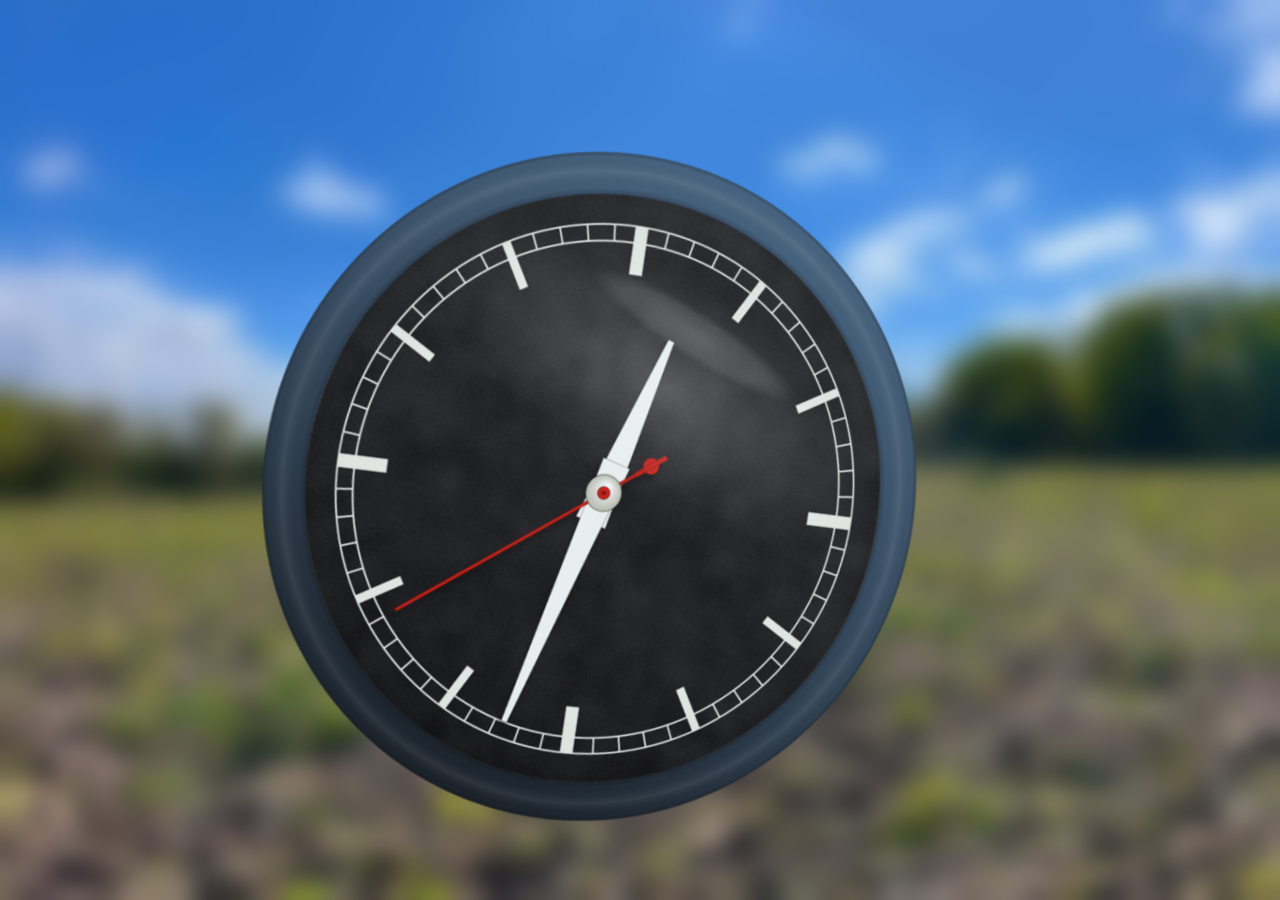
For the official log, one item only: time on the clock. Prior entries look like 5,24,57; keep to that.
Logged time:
12,32,39
